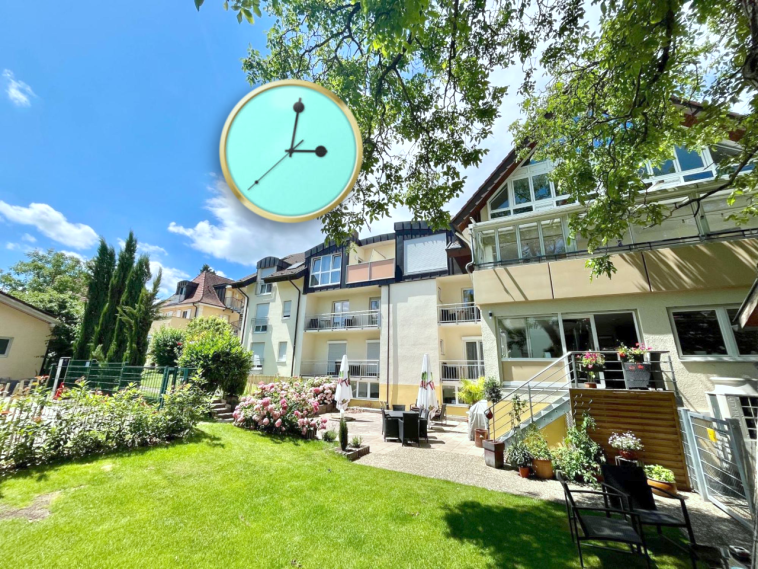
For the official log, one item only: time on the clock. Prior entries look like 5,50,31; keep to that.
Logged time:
3,01,38
